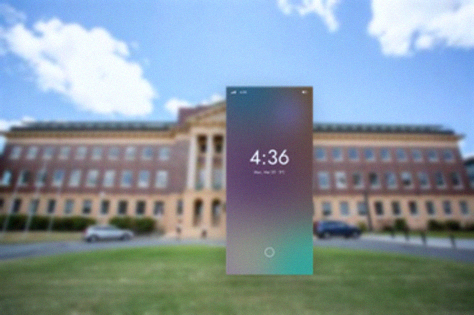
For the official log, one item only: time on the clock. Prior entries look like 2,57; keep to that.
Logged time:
4,36
